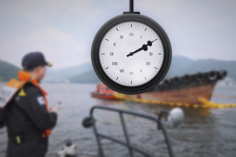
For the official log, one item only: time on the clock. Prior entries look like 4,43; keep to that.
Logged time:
2,10
